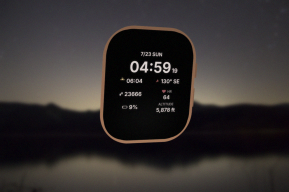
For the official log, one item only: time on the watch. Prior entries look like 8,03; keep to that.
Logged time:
4,59
